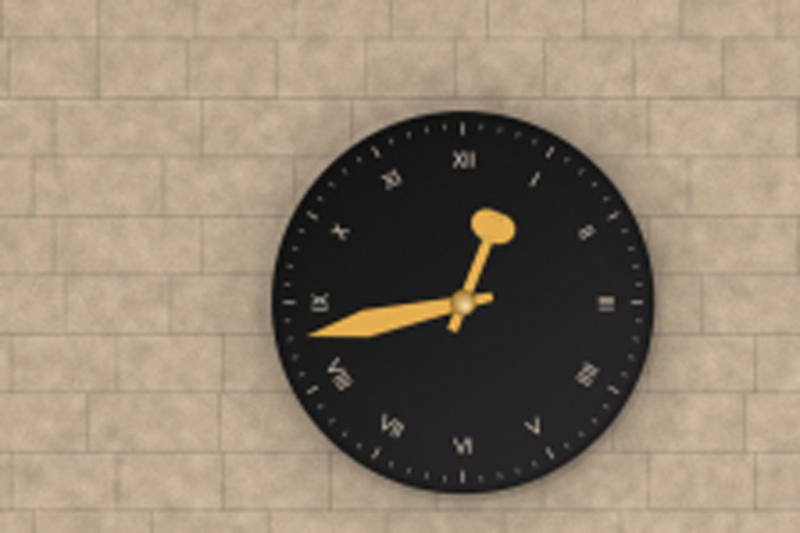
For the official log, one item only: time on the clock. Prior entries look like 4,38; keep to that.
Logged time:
12,43
